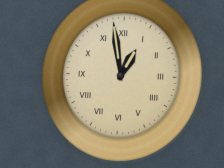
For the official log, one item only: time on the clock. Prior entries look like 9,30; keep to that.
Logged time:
12,58
